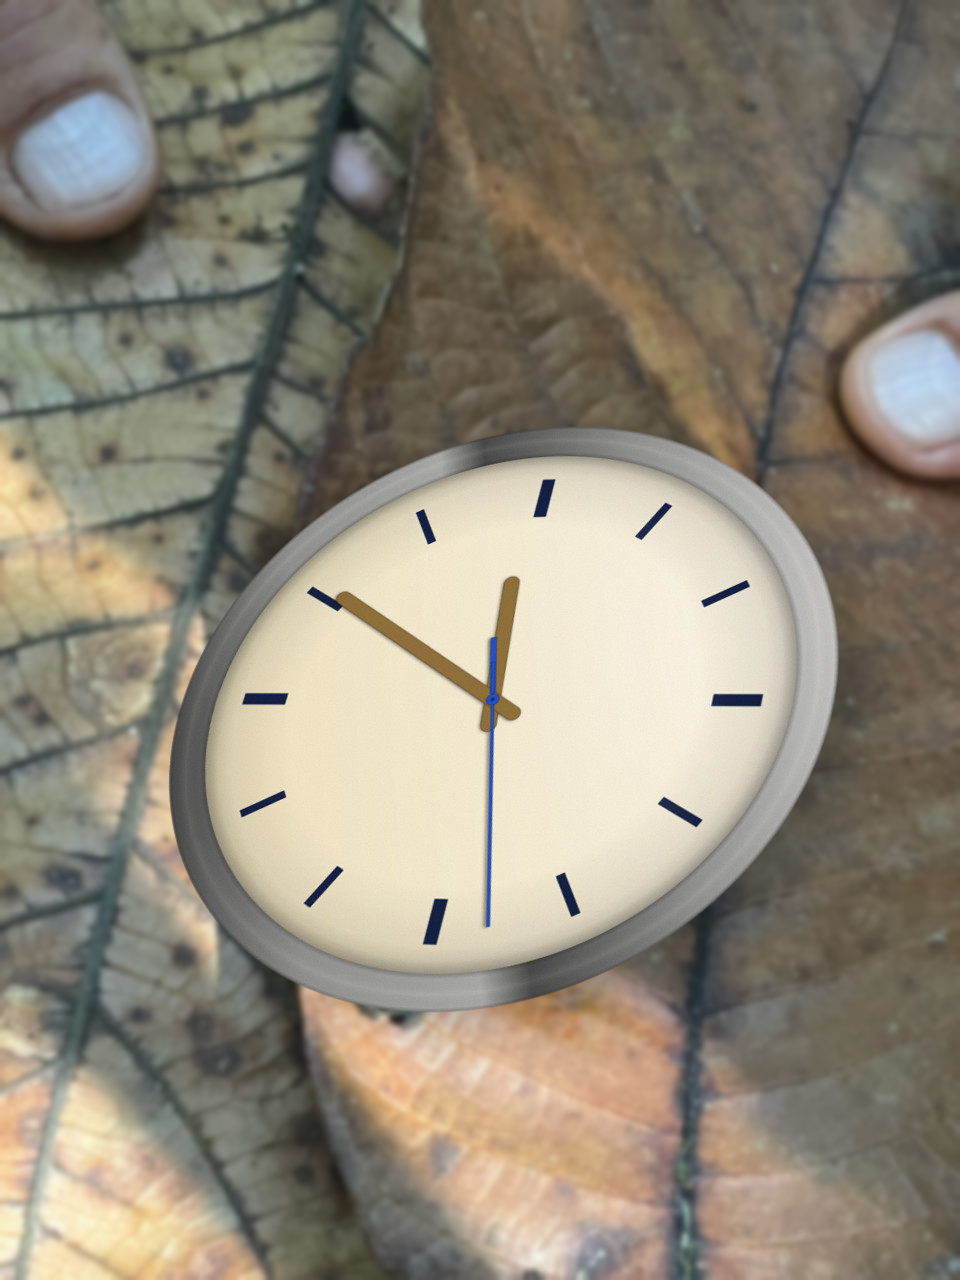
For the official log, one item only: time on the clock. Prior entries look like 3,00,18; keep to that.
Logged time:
11,50,28
